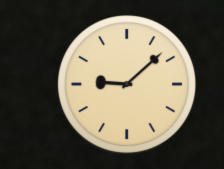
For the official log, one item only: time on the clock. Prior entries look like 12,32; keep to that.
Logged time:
9,08
